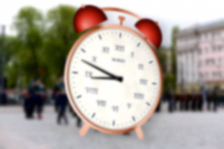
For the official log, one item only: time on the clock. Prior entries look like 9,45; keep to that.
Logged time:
8,48
